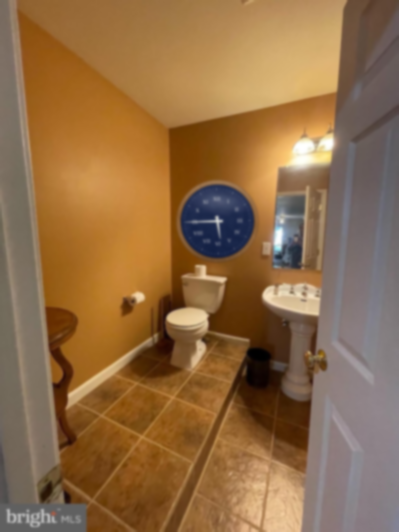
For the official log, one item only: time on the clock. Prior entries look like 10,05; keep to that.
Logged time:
5,45
